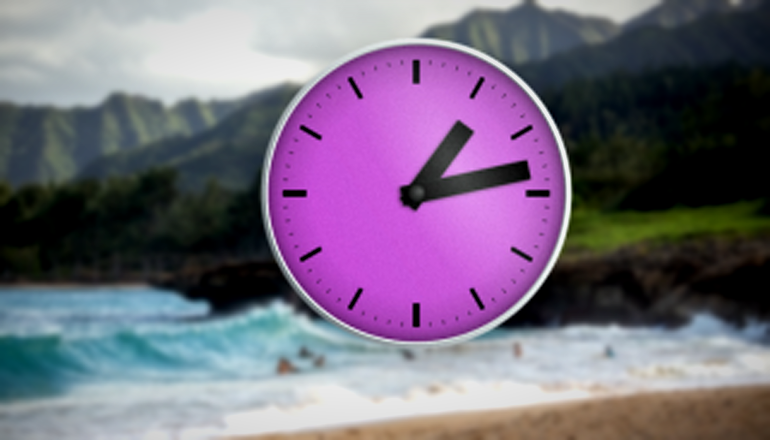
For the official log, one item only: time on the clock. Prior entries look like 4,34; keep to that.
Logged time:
1,13
